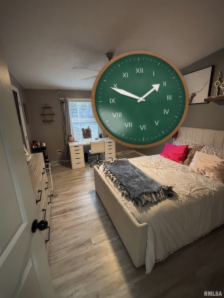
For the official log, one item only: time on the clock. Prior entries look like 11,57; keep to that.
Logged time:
1,49
